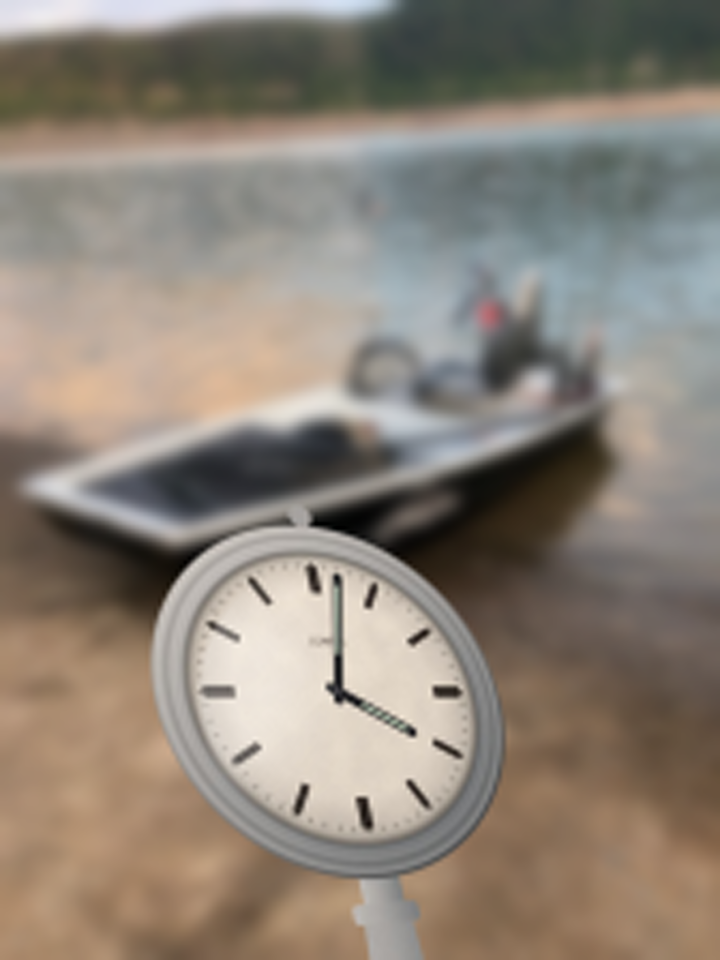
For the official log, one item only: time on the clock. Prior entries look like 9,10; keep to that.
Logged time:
4,02
